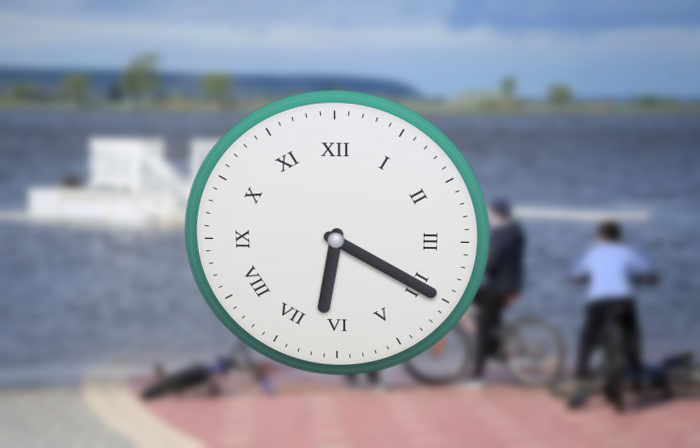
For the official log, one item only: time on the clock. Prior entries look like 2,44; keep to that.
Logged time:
6,20
